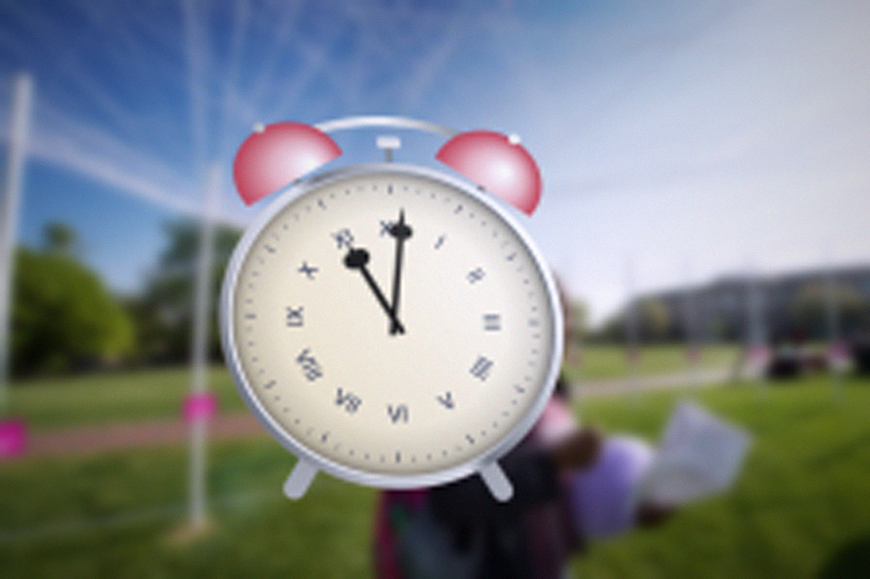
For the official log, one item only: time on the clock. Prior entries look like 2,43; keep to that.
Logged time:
11,01
